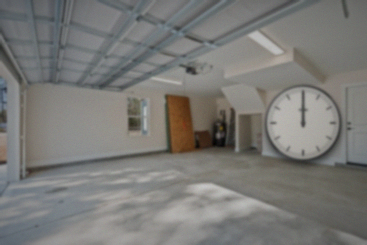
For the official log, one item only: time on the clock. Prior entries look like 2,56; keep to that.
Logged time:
12,00
